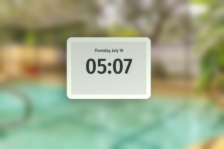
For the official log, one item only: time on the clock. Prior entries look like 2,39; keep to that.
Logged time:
5,07
